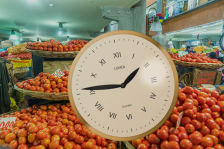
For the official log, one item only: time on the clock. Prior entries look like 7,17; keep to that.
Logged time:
1,46
